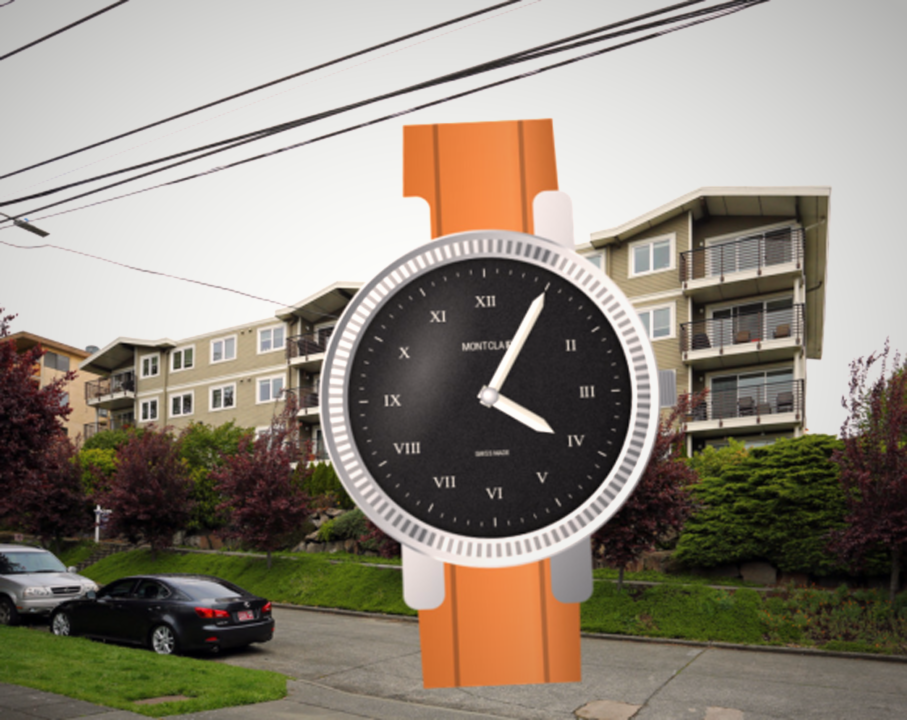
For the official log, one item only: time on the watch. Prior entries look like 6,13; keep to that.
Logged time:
4,05
